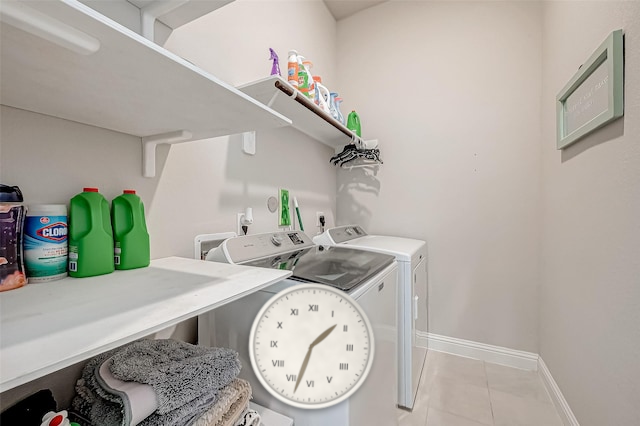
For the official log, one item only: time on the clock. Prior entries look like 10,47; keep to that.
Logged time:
1,33
